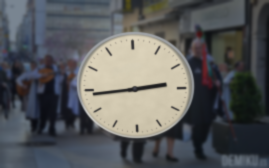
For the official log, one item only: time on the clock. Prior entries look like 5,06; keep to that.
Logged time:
2,44
